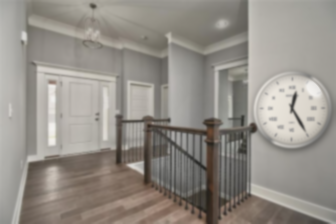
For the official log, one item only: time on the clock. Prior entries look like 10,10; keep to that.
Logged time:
12,25
